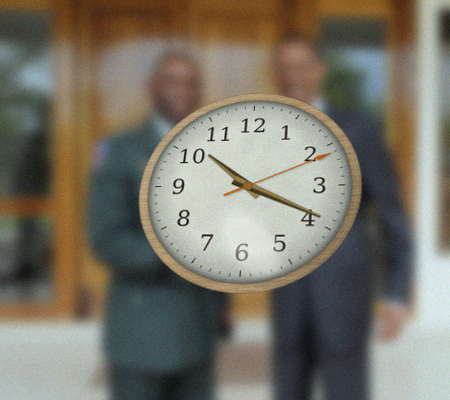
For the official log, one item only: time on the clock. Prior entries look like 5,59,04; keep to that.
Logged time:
10,19,11
